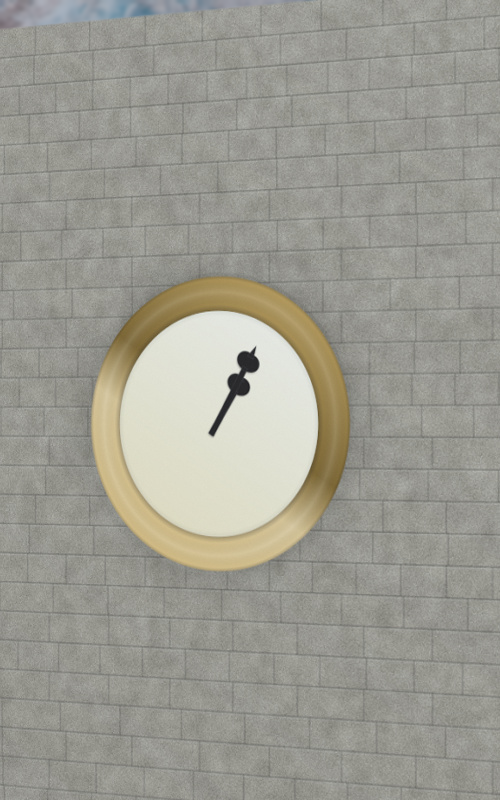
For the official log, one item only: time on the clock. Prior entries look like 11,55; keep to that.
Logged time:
1,05
